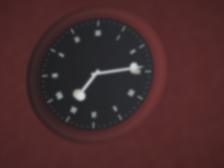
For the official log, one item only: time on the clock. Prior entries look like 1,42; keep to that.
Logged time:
7,14
